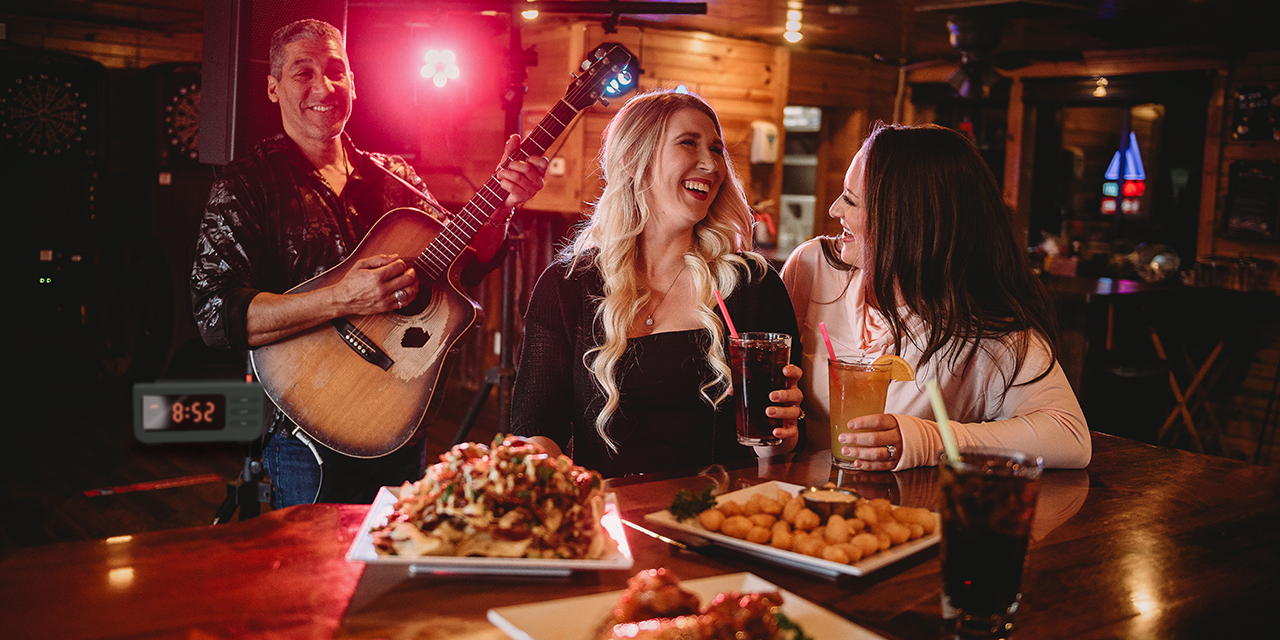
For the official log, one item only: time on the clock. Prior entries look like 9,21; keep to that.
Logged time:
8,52
